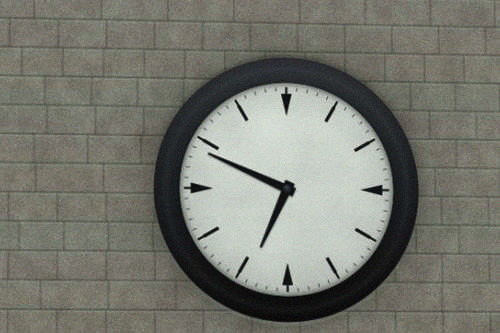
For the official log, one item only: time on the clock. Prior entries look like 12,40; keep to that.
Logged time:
6,49
